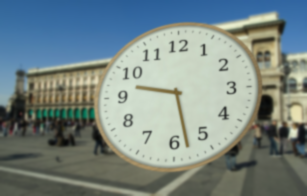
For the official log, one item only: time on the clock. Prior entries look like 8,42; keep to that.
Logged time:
9,28
